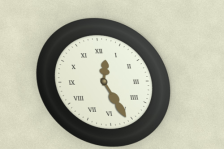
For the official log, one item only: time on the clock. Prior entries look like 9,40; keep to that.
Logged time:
12,26
